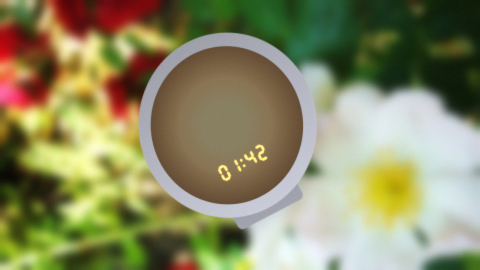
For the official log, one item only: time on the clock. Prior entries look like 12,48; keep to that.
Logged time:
1,42
